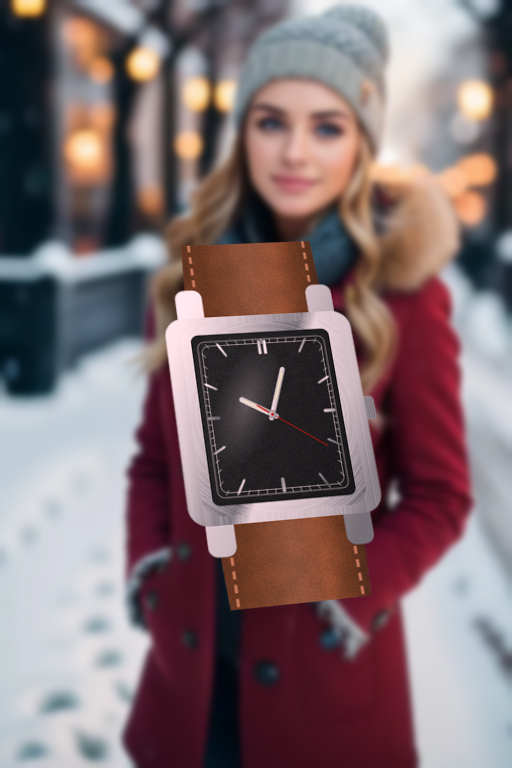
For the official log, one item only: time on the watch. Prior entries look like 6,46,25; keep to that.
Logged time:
10,03,21
